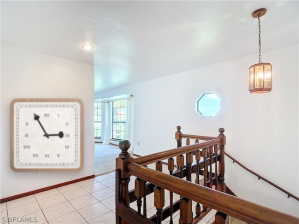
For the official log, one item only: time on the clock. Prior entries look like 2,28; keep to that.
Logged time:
2,55
